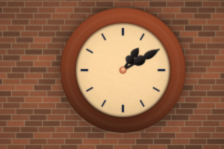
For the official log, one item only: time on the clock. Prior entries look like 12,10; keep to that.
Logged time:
1,10
